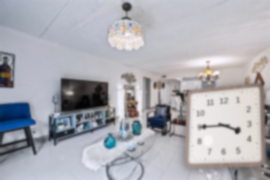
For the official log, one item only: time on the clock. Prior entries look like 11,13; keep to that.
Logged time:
3,45
